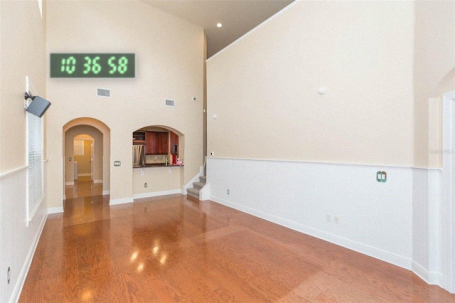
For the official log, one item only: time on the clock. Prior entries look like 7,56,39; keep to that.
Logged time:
10,36,58
